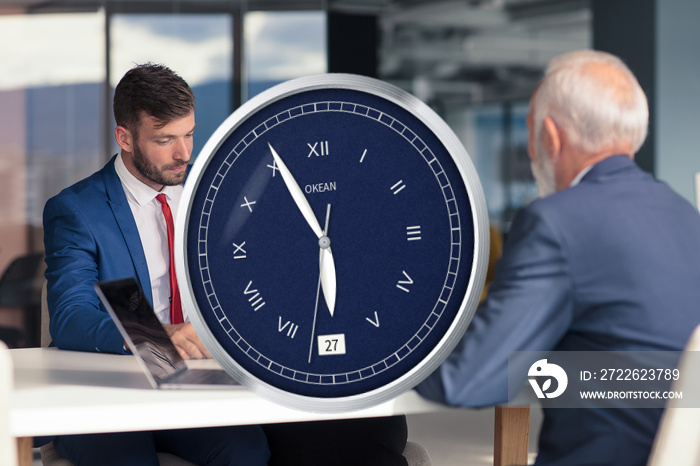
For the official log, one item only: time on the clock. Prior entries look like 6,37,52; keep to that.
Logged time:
5,55,32
